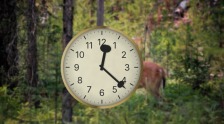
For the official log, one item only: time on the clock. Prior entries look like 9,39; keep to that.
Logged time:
12,22
